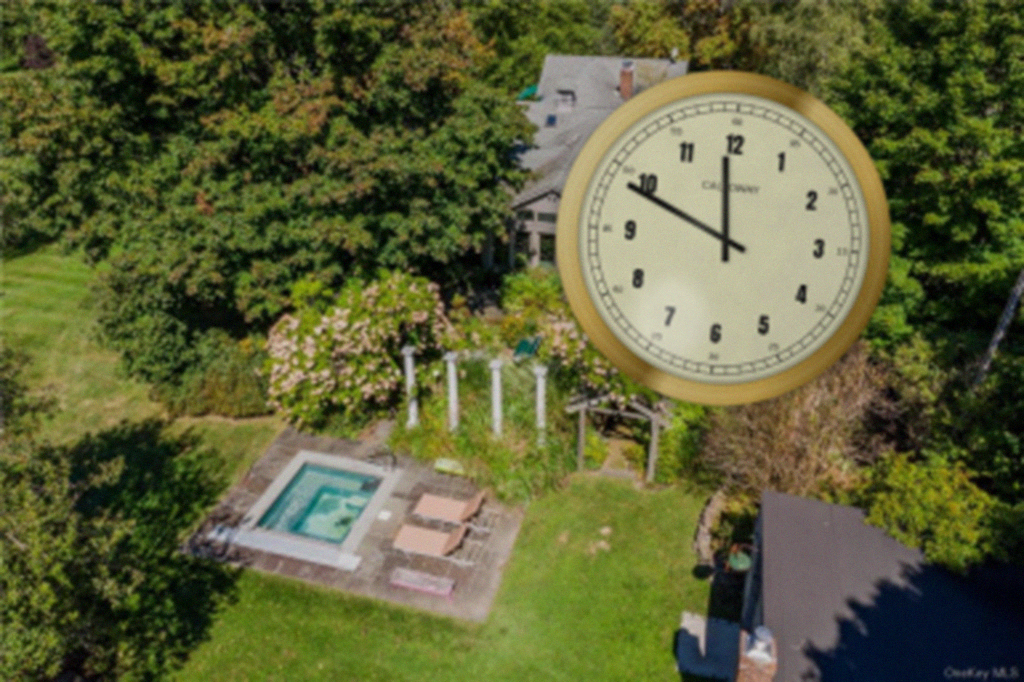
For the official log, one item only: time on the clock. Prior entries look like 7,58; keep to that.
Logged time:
11,49
